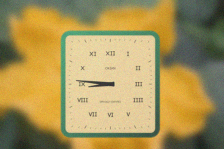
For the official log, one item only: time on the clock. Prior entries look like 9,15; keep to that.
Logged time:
8,46
